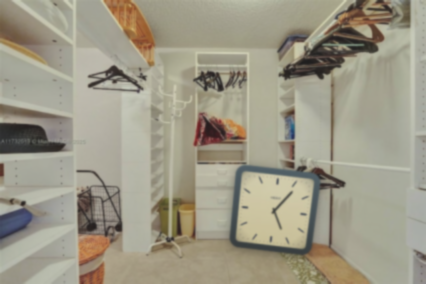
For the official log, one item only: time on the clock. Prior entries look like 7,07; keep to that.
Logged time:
5,06
